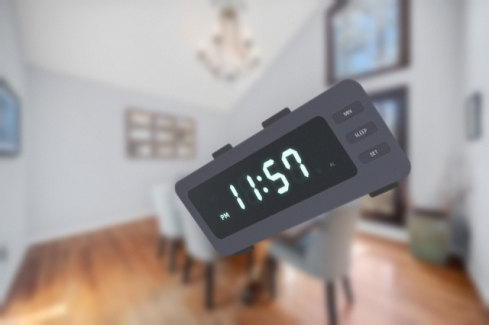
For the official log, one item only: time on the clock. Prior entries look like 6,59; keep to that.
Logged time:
11,57
